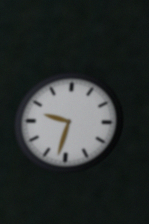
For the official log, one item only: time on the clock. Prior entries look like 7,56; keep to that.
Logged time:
9,32
